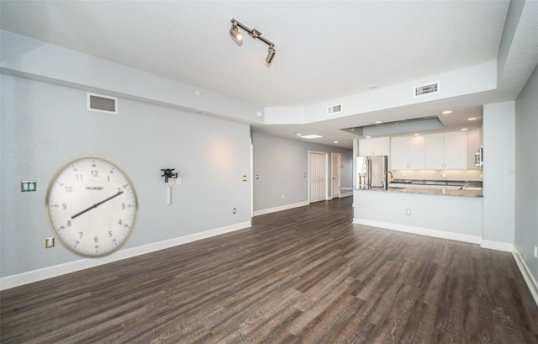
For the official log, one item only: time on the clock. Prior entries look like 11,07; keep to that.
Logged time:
8,11
